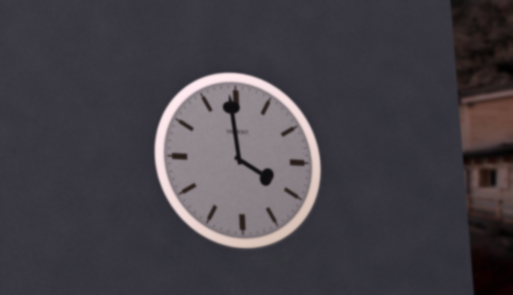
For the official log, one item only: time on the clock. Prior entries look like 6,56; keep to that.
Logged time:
3,59
